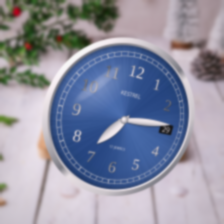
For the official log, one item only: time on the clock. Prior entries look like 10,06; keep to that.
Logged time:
7,14
